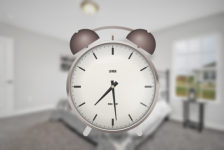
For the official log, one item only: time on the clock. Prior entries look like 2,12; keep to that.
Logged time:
7,29
